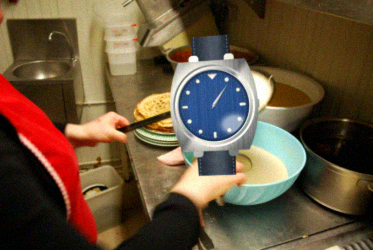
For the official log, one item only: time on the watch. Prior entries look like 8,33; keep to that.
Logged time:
1,06
